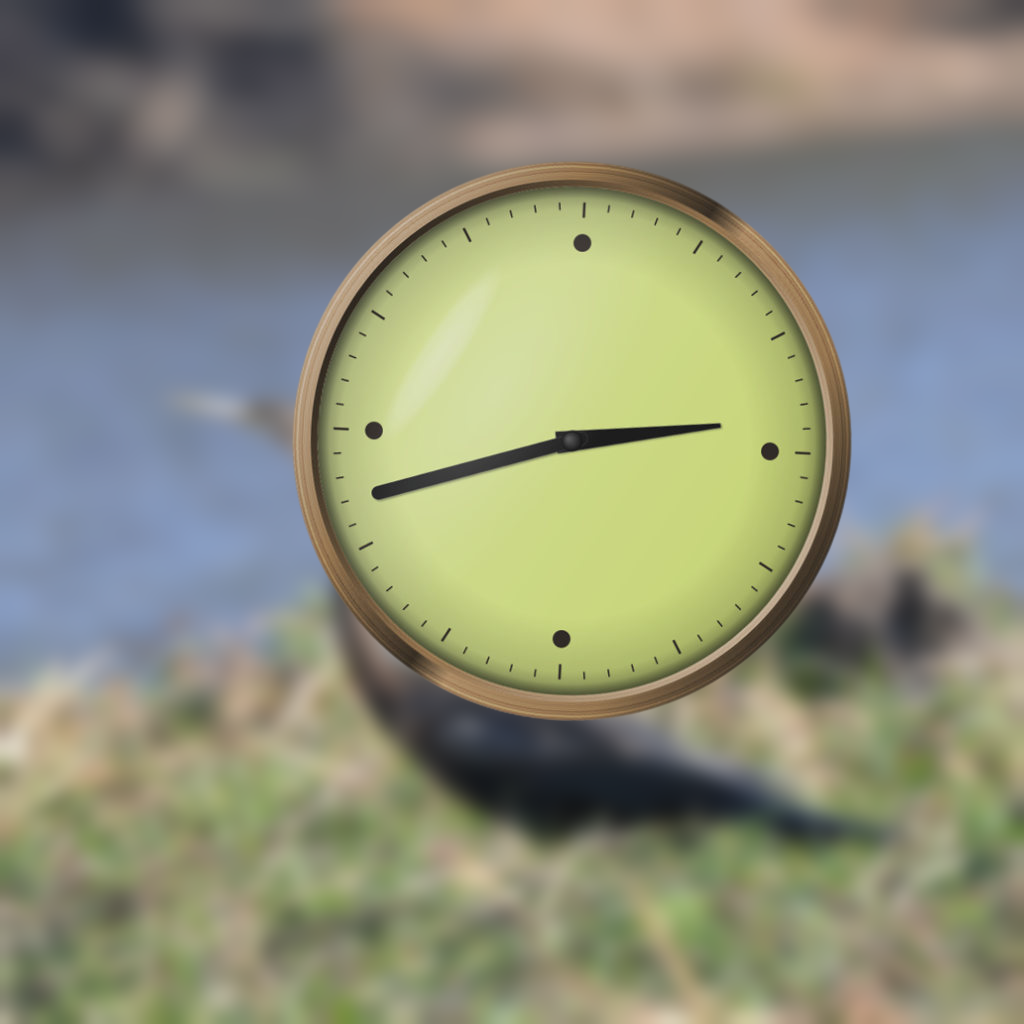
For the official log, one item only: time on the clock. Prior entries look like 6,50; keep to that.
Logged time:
2,42
